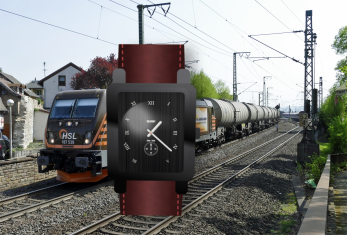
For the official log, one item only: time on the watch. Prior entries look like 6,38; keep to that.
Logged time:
1,22
